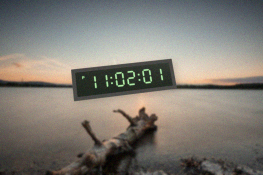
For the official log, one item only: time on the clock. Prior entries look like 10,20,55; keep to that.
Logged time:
11,02,01
